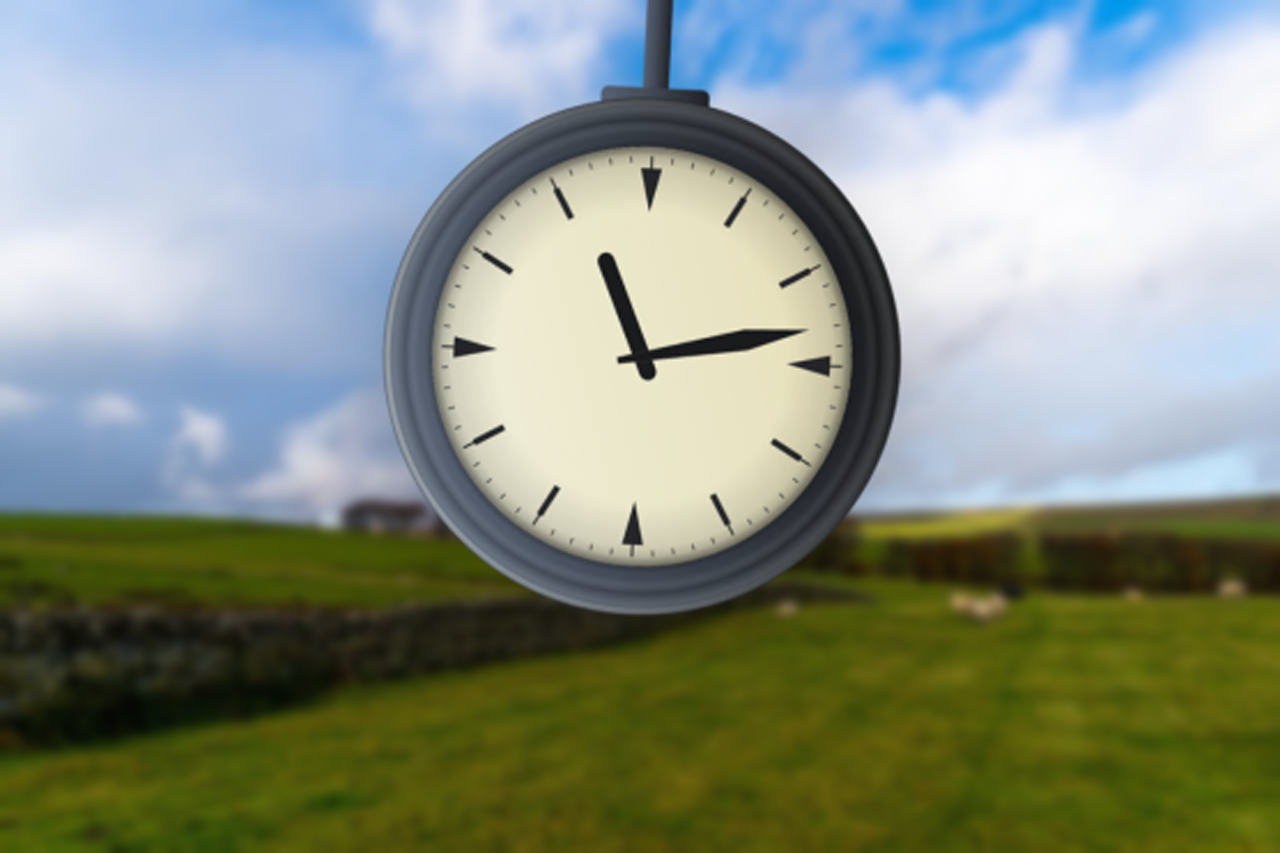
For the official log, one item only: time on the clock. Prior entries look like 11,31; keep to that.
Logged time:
11,13
